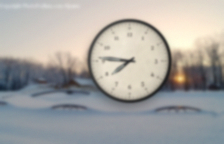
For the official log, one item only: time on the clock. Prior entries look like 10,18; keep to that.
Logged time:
7,46
